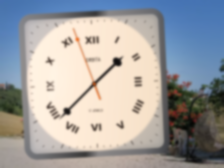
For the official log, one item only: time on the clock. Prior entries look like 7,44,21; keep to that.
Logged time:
1,37,57
